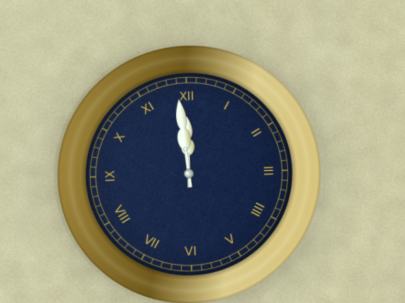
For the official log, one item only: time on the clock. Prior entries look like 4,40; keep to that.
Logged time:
11,59
